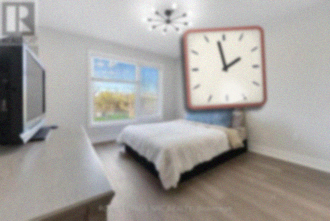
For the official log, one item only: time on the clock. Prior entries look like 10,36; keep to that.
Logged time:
1,58
